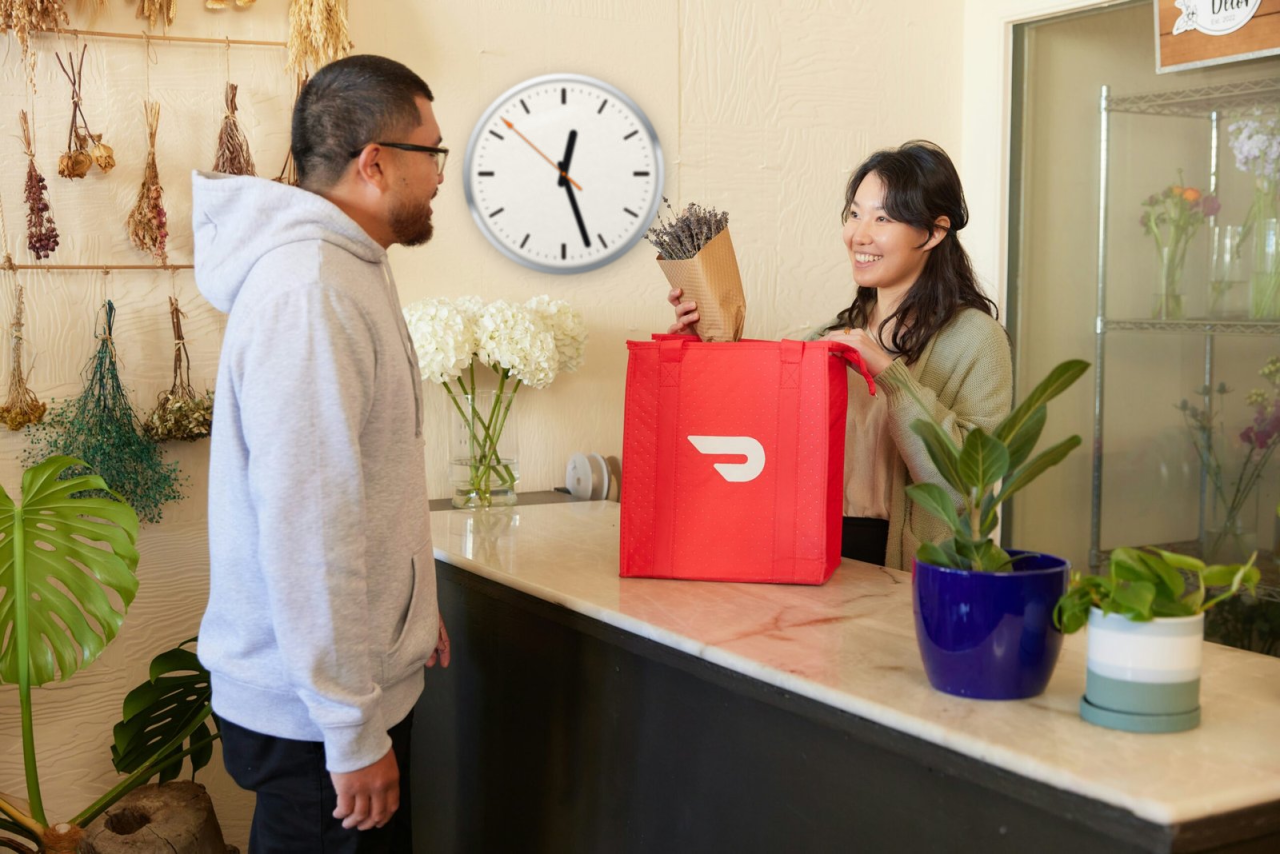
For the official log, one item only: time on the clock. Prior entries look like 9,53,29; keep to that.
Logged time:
12,26,52
